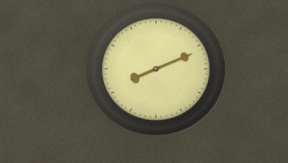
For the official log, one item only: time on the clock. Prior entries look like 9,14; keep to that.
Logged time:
8,11
